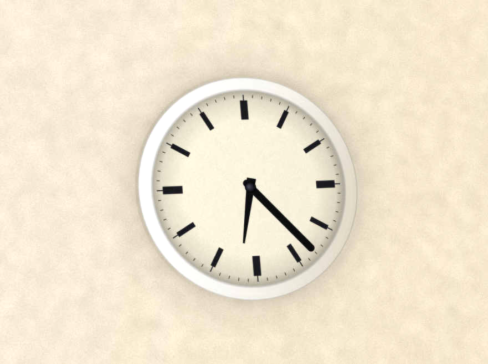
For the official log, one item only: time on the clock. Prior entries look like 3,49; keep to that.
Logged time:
6,23
